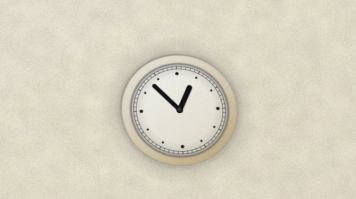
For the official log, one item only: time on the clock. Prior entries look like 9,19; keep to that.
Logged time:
12,53
